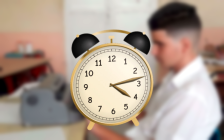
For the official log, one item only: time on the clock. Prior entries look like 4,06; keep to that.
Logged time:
4,13
